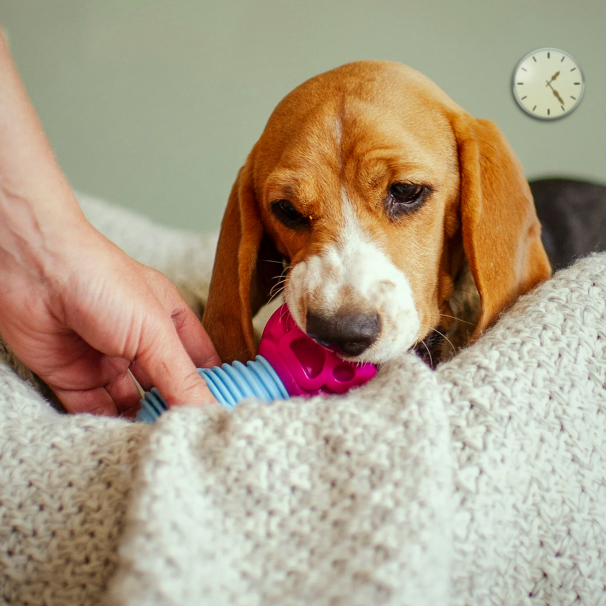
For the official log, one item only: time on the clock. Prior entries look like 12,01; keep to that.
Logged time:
1,24
